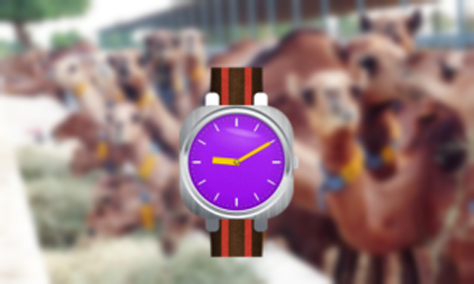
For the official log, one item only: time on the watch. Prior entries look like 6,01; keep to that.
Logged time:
9,10
